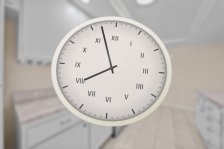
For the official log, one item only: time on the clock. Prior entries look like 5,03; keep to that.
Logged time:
7,57
